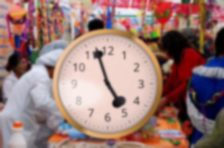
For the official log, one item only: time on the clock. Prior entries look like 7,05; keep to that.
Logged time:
4,57
